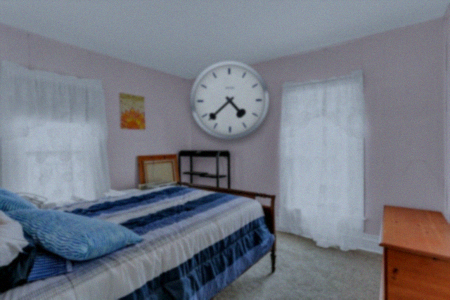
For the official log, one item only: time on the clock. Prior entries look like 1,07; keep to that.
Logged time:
4,38
